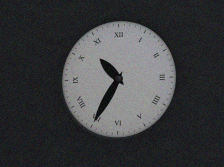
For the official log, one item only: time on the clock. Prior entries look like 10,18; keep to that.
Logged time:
10,35
